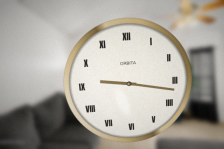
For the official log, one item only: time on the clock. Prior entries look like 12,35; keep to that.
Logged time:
9,17
